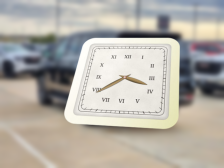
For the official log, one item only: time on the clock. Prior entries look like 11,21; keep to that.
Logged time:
3,39
